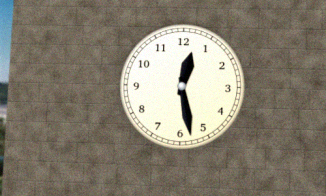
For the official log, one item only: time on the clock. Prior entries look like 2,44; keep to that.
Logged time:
12,28
